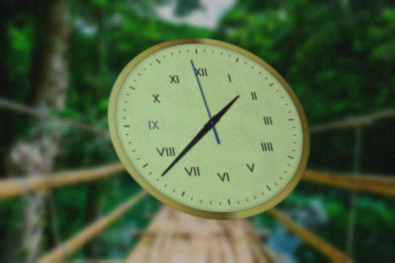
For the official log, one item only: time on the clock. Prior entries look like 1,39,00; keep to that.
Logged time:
1,37,59
